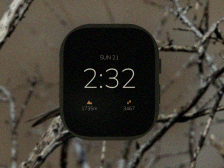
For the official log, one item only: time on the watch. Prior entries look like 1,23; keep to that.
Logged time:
2,32
